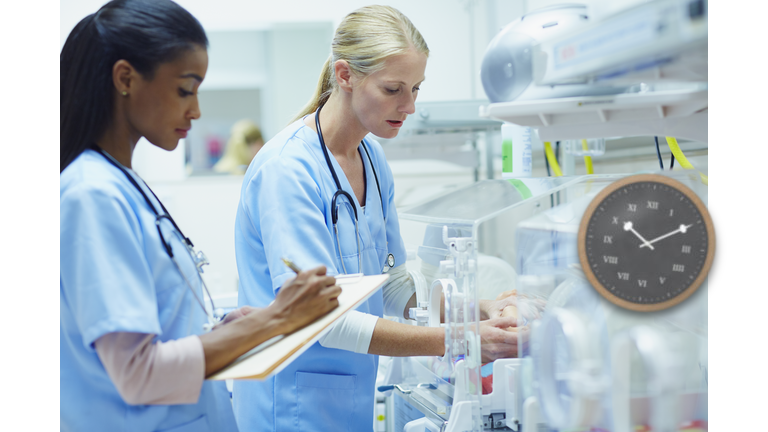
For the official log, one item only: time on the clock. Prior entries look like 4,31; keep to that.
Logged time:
10,10
